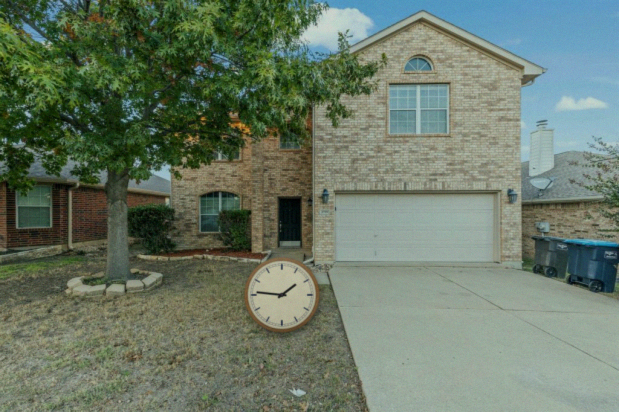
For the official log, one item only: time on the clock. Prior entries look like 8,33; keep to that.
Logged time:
1,46
